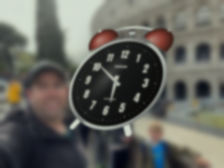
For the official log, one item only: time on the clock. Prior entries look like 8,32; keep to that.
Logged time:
5,51
